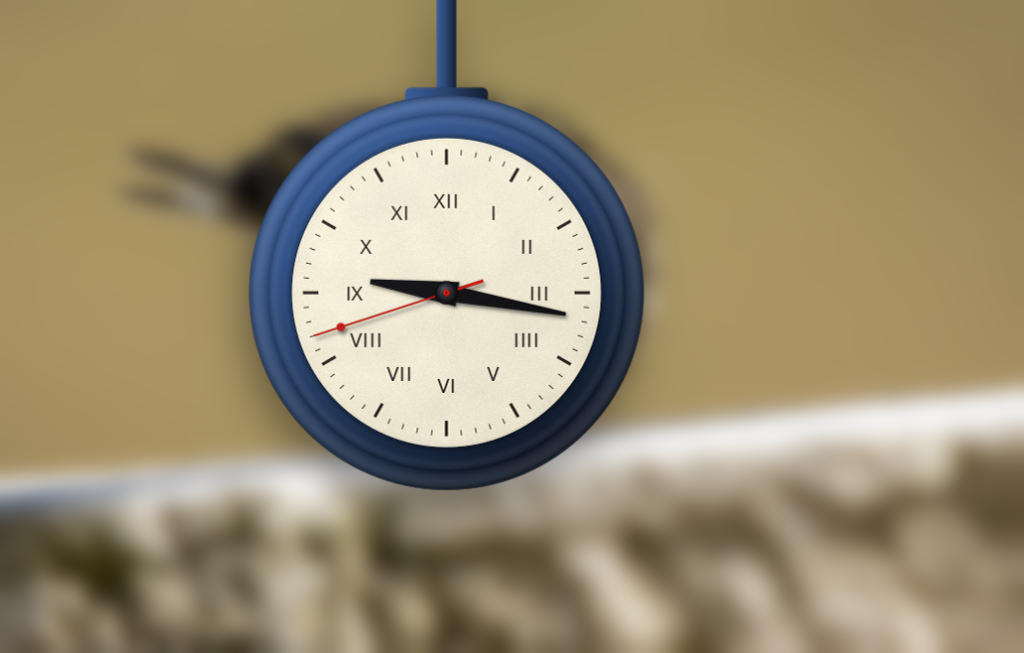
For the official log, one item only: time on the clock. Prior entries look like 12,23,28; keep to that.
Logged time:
9,16,42
